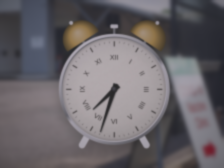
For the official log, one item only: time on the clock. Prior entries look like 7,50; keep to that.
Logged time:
7,33
